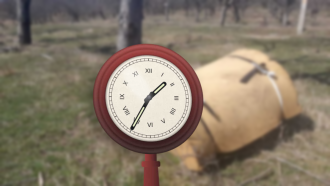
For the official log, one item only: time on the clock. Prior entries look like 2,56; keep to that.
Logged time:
1,35
